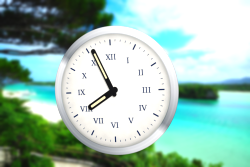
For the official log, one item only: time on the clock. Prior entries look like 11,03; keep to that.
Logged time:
7,56
